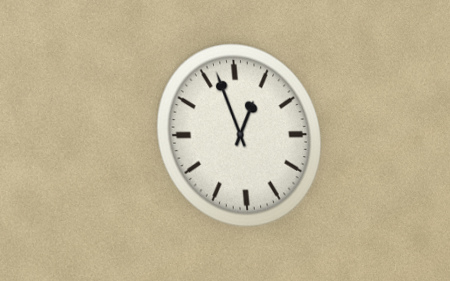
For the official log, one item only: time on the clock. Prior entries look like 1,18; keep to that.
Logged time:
12,57
